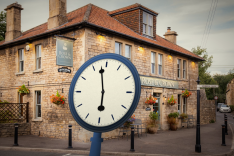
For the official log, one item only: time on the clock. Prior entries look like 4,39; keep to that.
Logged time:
5,58
